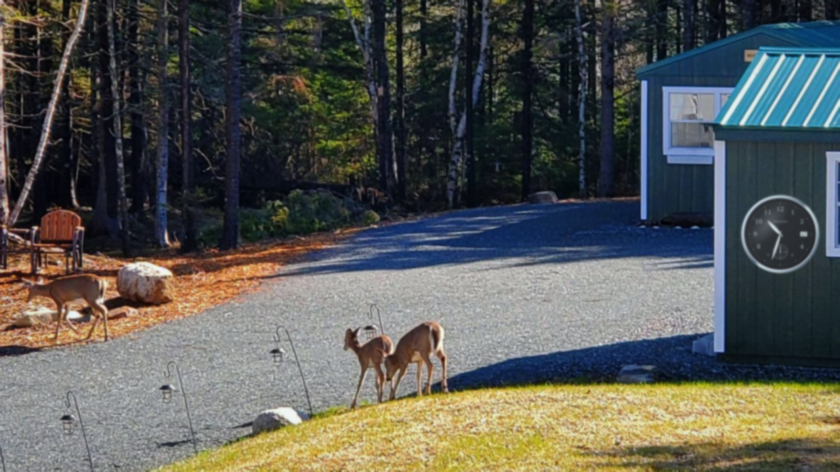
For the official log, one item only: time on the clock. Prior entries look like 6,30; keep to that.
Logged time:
10,33
